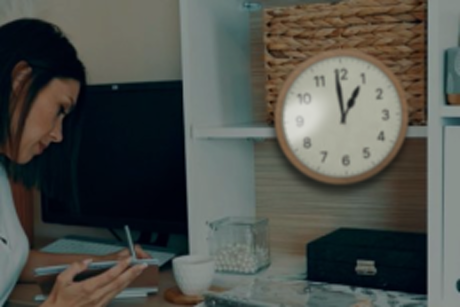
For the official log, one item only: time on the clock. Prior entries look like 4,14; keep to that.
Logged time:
12,59
